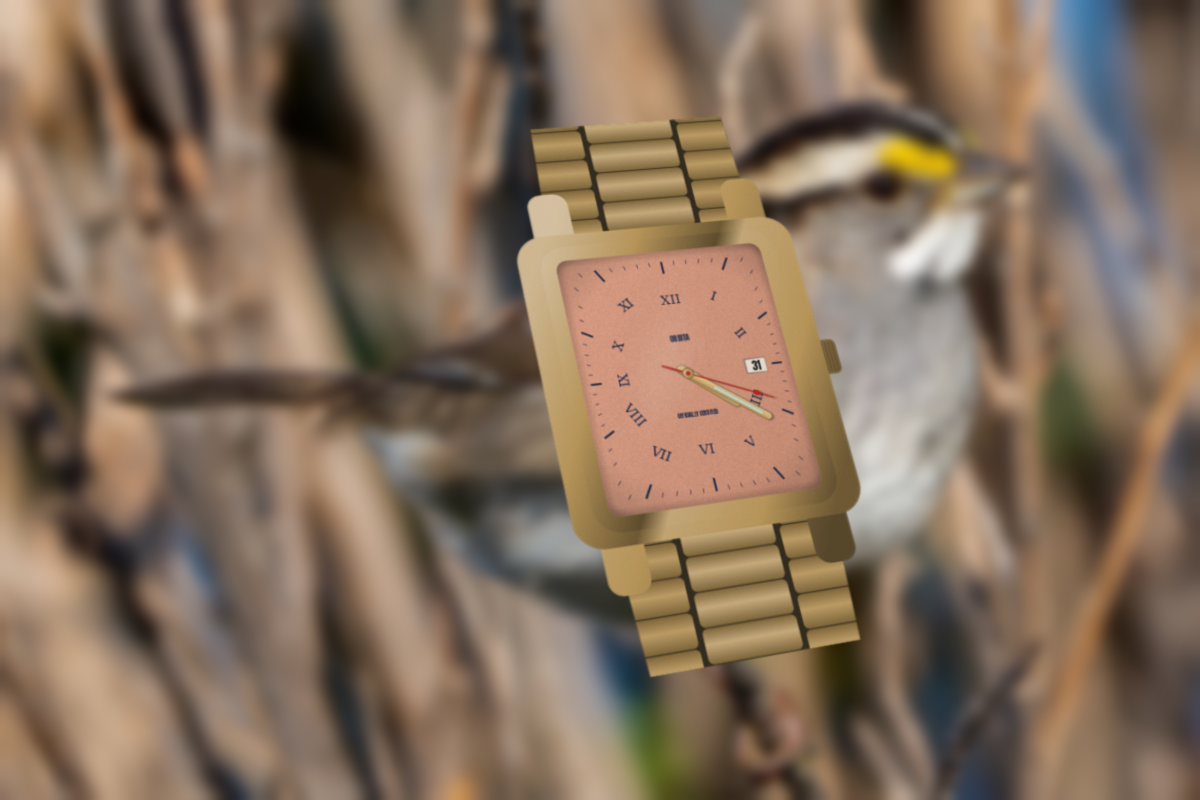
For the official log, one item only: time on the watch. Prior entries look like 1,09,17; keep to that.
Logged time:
4,21,19
